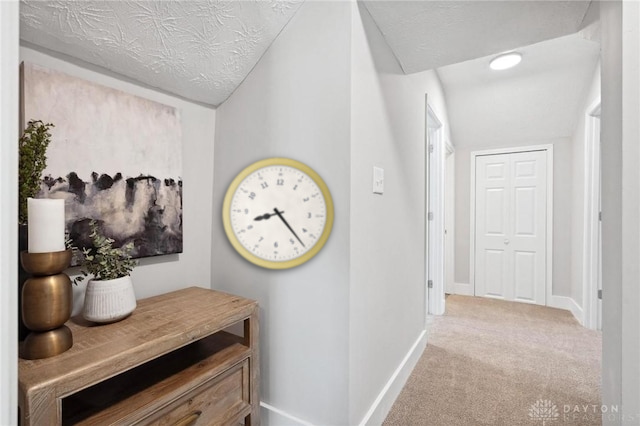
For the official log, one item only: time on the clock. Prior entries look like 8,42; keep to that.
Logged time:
8,23
